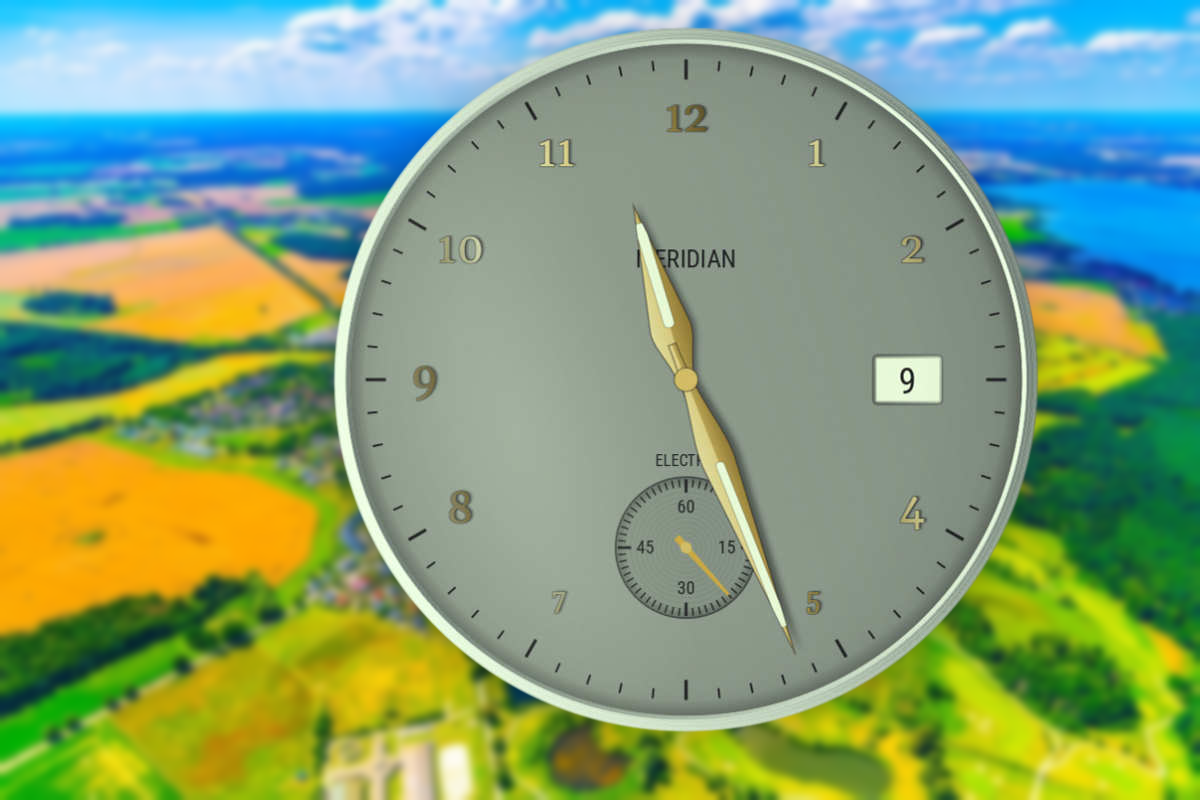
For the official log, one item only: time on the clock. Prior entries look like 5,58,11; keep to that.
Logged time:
11,26,23
